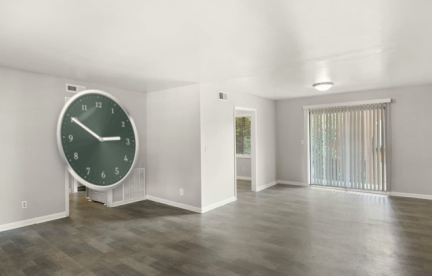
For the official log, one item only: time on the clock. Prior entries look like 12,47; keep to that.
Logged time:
2,50
